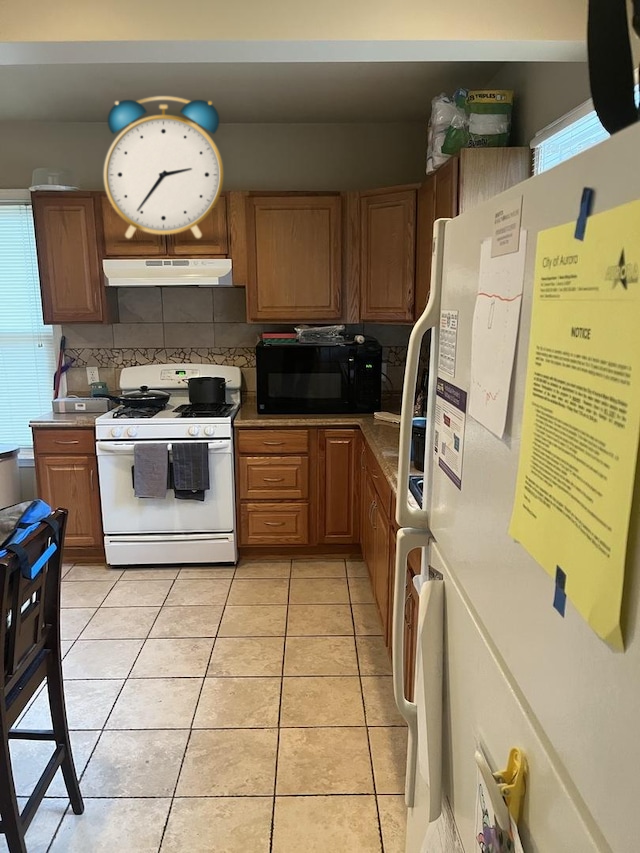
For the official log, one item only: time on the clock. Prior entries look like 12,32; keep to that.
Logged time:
2,36
